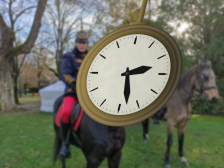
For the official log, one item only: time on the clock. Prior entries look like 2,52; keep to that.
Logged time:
2,28
